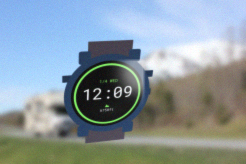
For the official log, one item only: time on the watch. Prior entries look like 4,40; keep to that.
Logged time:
12,09
